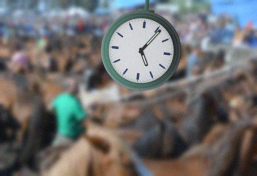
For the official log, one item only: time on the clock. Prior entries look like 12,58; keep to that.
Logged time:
5,06
